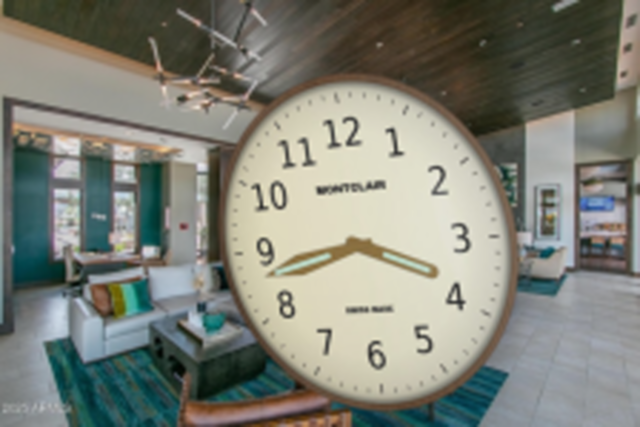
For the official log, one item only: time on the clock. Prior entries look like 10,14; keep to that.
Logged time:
3,43
